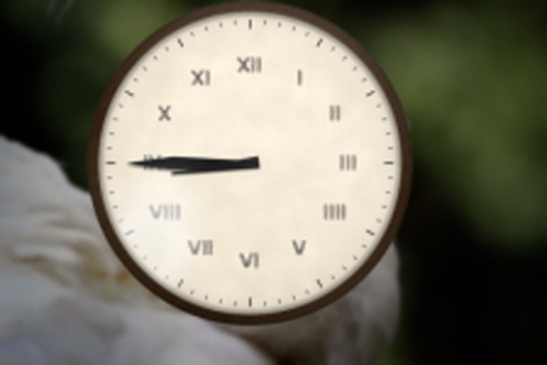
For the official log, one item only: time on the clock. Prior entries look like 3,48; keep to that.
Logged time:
8,45
